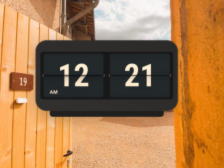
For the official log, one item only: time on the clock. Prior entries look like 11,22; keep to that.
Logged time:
12,21
